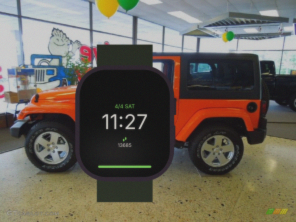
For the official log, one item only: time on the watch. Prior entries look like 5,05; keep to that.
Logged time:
11,27
